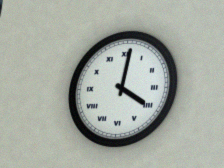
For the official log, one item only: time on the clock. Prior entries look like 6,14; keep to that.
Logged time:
4,01
